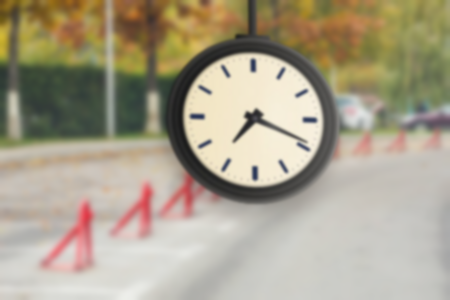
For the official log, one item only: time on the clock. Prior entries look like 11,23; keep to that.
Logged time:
7,19
